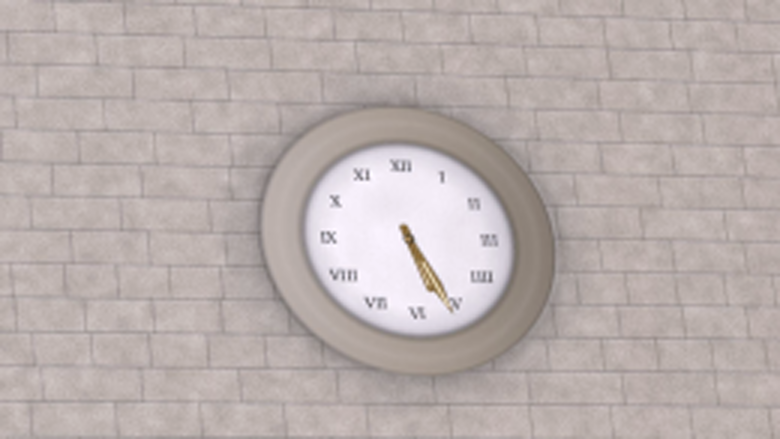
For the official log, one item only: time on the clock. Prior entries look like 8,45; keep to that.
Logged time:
5,26
